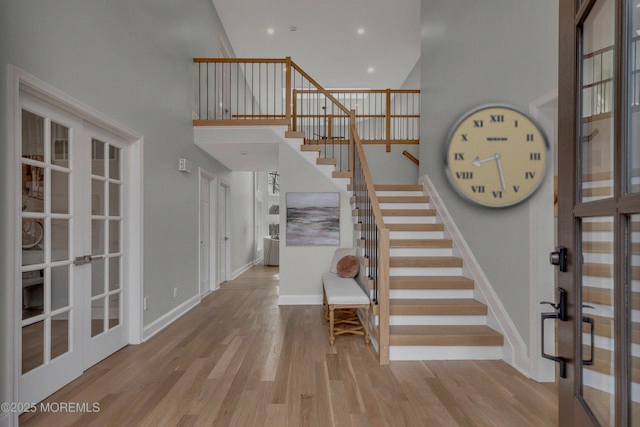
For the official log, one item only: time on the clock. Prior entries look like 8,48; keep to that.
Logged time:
8,28
